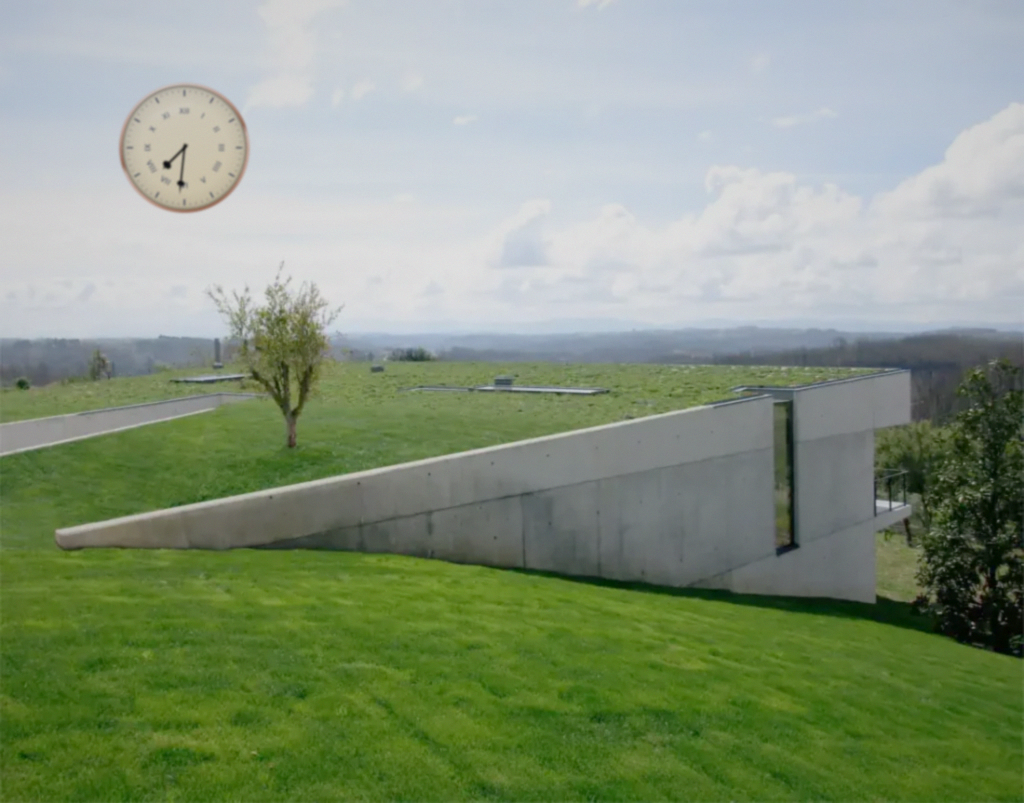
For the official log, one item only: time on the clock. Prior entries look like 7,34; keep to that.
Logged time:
7,31
